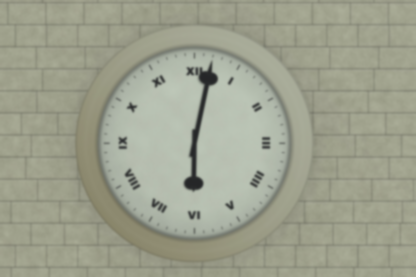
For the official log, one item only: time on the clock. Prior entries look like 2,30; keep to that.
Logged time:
6,02
